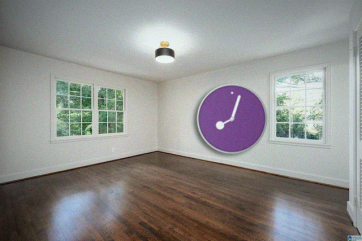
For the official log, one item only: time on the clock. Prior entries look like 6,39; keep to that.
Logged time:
8,03
